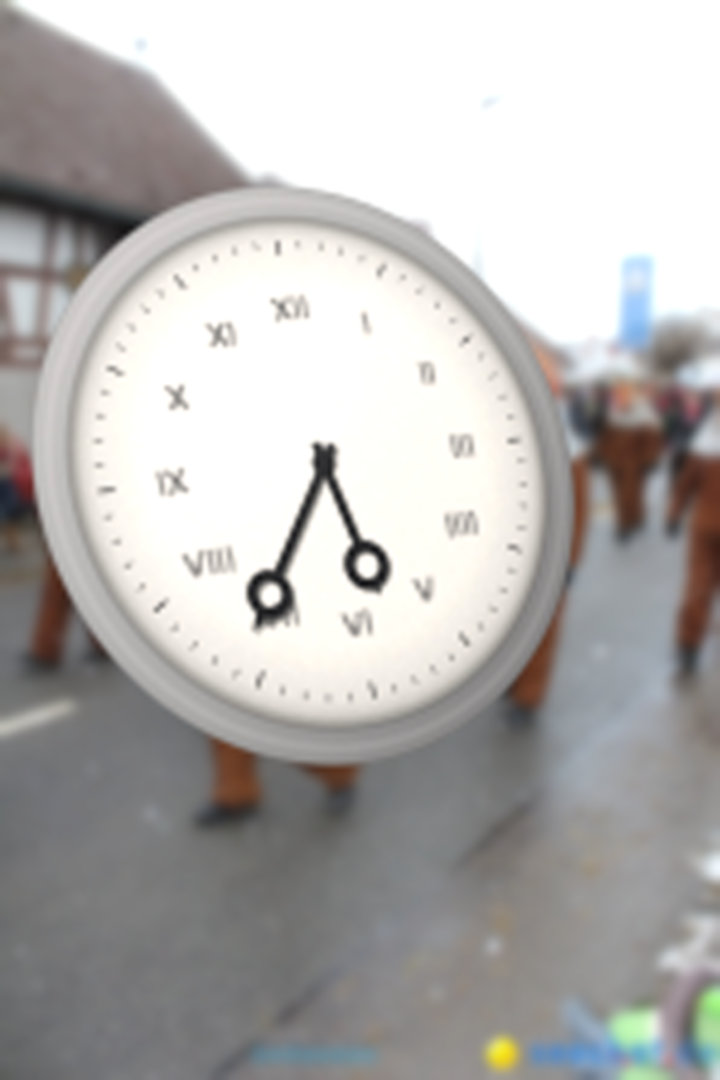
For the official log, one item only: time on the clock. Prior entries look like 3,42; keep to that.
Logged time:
5,36
